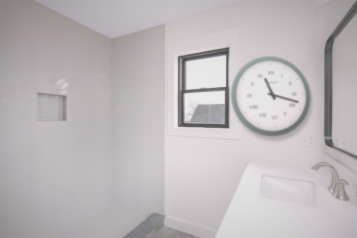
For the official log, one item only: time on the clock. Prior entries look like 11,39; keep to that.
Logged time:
11,18
